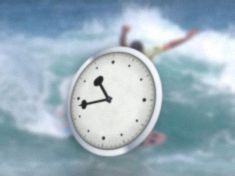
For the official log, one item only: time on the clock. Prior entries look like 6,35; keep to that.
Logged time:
10,43
